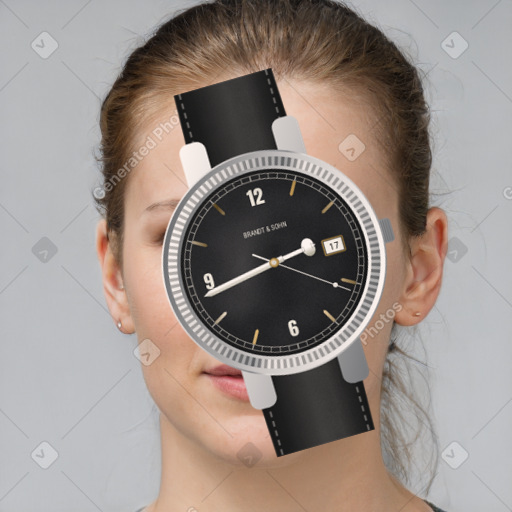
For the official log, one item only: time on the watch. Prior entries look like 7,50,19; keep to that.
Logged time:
2,43,21
